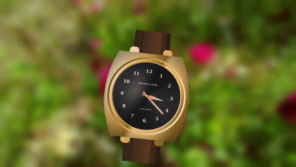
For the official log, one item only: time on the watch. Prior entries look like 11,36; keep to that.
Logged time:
3,22
